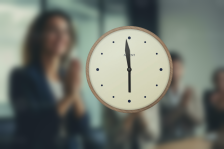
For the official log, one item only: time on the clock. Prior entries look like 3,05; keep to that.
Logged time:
5,59
